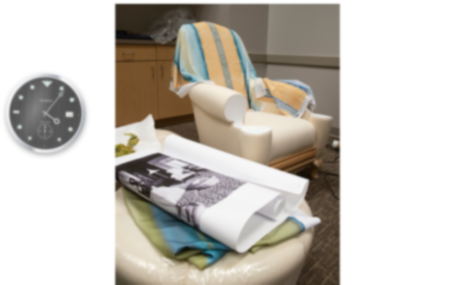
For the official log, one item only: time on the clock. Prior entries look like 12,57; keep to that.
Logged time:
4,06
